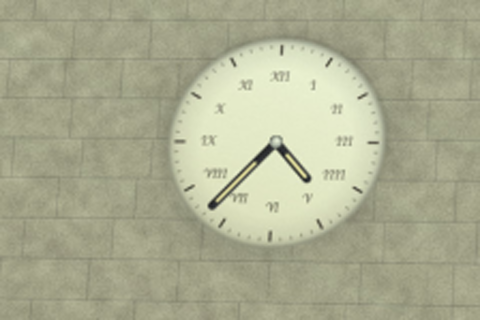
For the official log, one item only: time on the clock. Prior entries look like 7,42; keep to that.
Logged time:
4,37
